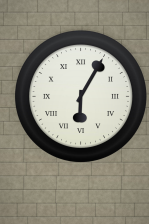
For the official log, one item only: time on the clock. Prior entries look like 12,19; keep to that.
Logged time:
6,05
